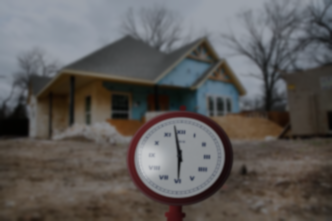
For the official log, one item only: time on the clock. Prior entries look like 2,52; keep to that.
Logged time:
5,58
